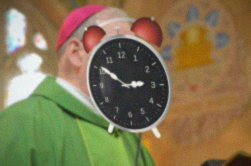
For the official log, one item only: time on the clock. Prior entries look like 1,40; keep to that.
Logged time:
2,51
